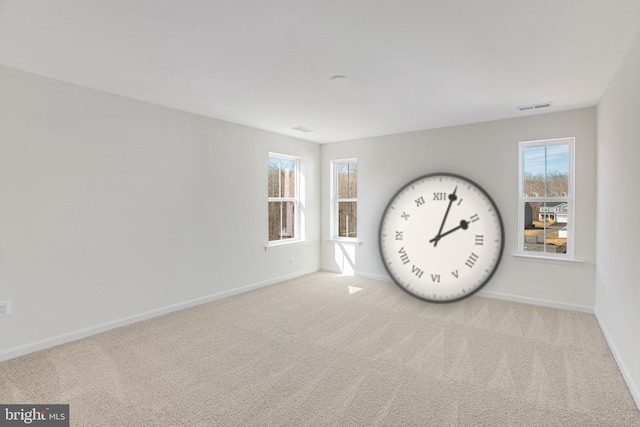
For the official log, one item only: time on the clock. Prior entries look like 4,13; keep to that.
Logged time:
2,03
